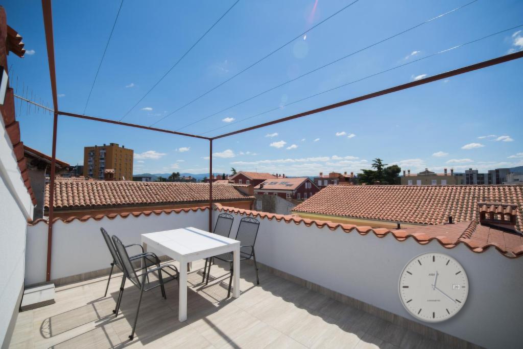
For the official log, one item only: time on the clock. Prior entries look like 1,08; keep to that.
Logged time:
12,21
